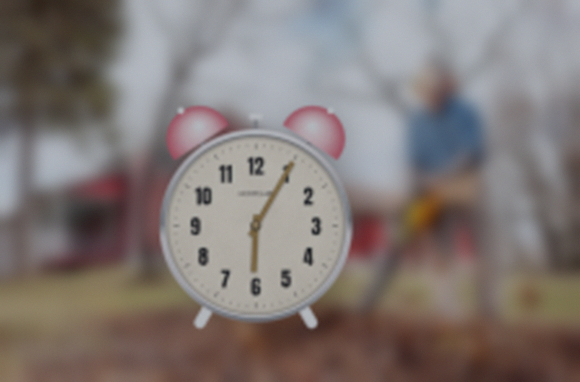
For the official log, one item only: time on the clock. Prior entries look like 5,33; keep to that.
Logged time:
6,05
